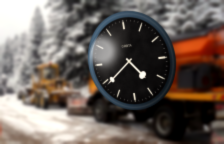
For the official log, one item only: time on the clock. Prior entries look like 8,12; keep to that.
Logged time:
4,39
